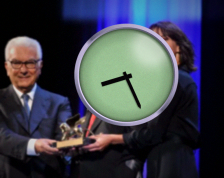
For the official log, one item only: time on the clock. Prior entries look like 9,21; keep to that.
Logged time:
8,26
